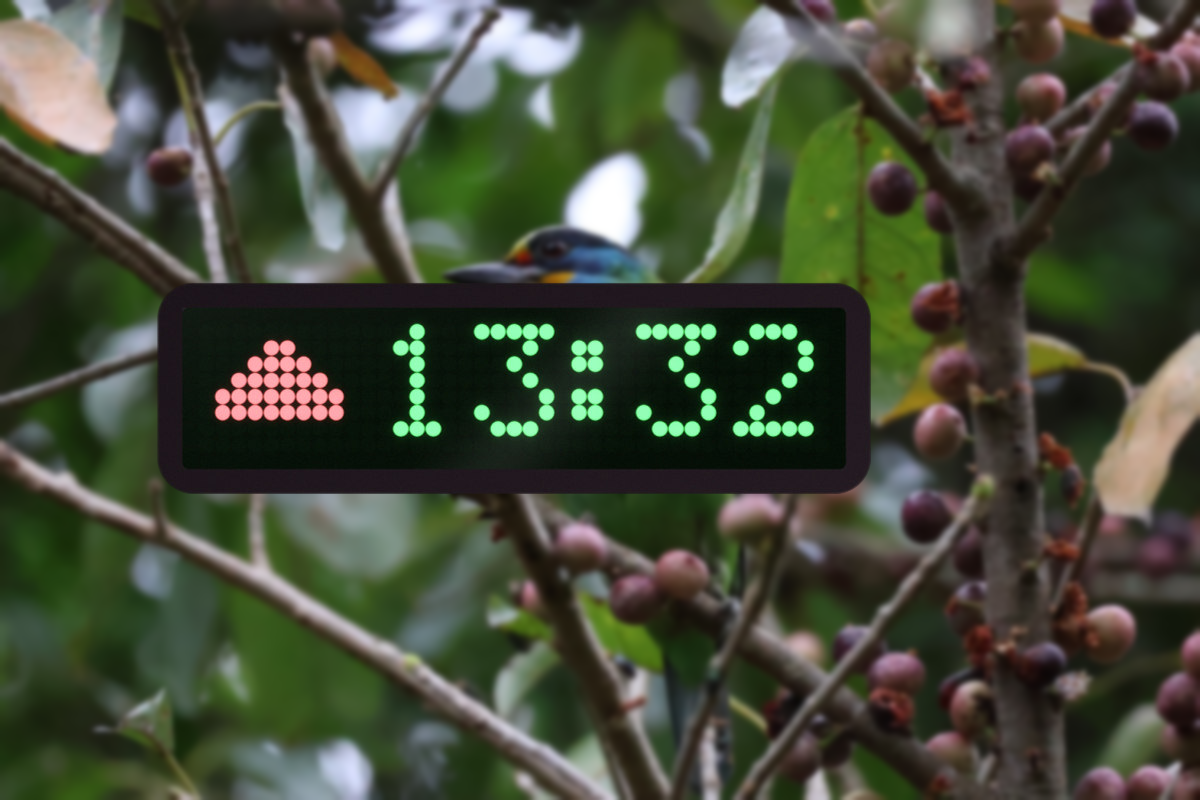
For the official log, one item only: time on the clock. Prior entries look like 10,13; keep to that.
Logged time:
13,32
